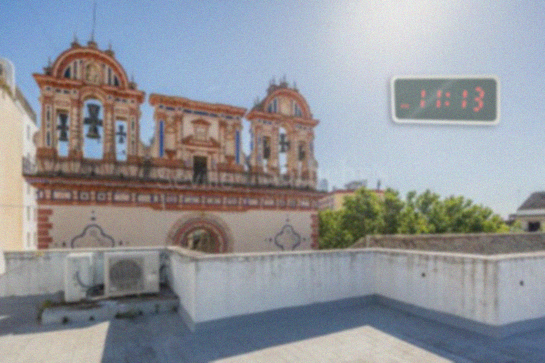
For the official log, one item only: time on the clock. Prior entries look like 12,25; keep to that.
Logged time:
11,13
